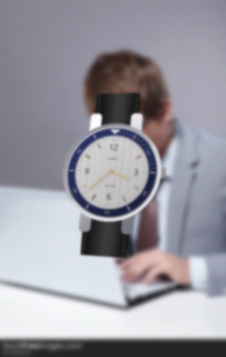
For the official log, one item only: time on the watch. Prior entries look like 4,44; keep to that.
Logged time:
3,38
